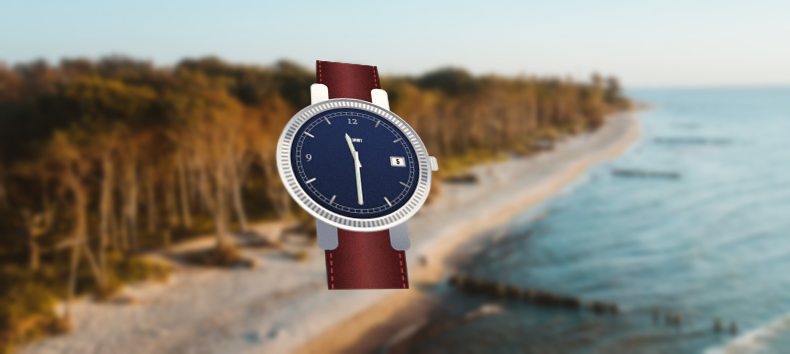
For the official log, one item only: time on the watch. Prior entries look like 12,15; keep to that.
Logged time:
11,30
